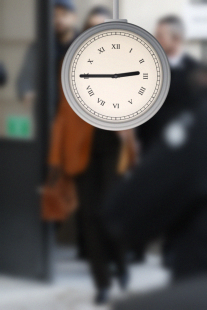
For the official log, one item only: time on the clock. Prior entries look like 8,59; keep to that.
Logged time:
2,45
